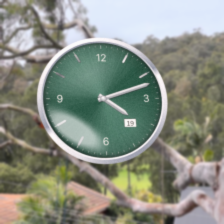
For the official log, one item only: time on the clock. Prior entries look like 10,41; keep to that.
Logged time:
4,12
